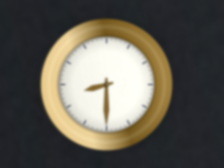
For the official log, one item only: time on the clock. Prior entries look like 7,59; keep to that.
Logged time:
8,30
